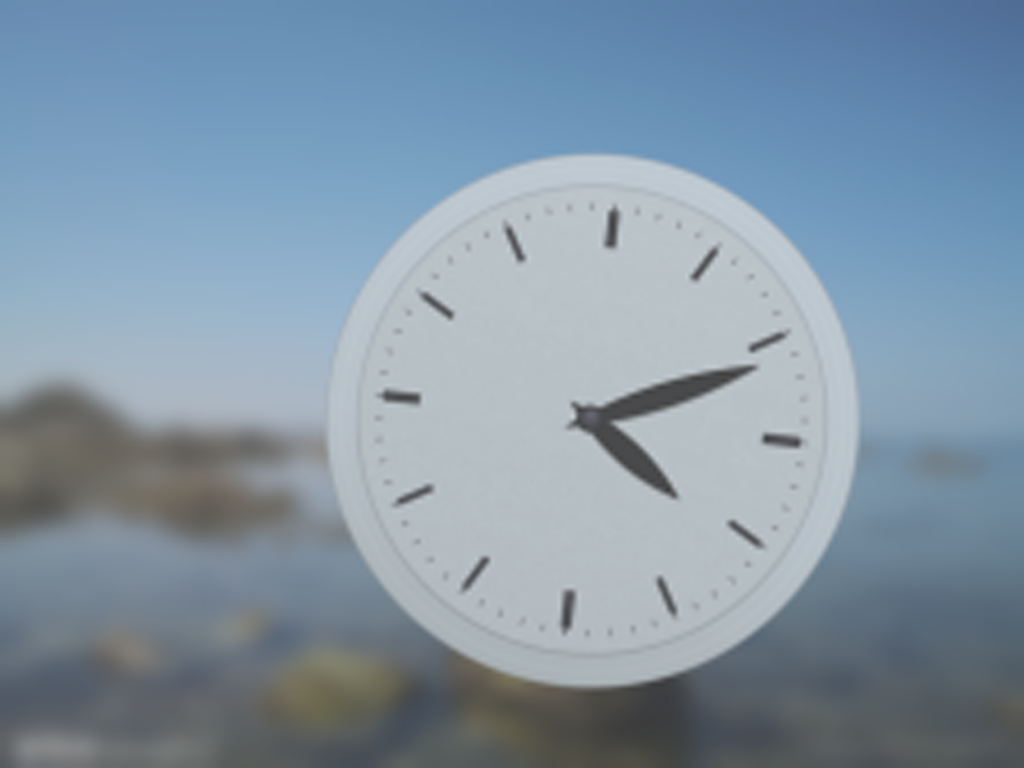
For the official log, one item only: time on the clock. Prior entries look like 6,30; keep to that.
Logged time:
4,11
